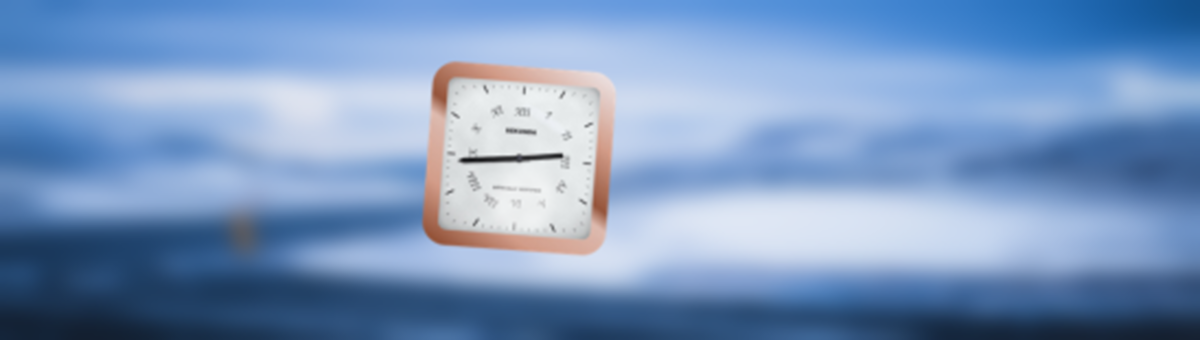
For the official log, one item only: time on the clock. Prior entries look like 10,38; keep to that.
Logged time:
2,44
